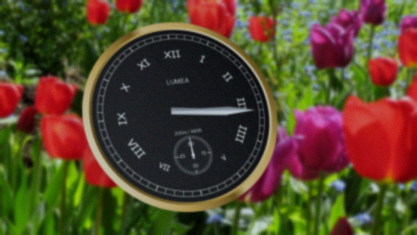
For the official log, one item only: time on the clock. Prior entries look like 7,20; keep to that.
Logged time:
3,16
